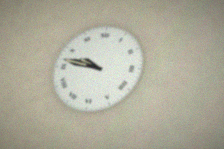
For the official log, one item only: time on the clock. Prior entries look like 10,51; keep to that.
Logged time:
9,47
